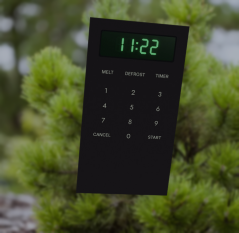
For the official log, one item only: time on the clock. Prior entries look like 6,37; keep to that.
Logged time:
11,22
